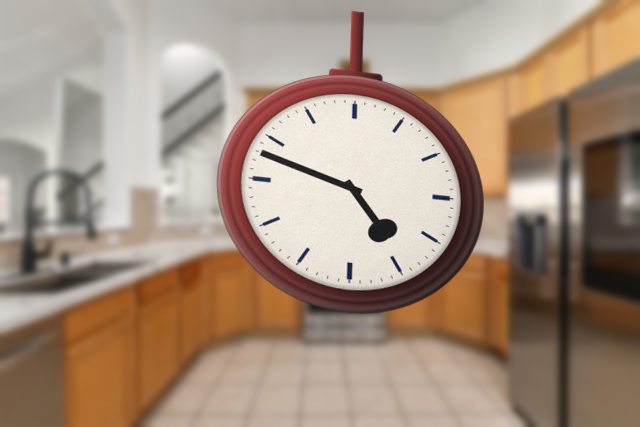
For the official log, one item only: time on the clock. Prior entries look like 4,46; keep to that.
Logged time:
4,48
